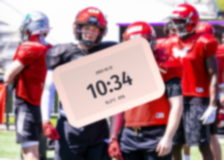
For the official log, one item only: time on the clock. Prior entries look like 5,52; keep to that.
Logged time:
10,34
